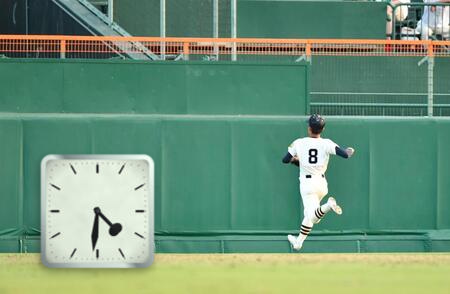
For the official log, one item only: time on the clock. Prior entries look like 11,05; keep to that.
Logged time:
4,31
